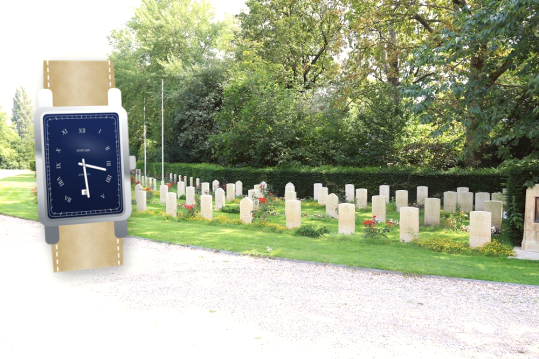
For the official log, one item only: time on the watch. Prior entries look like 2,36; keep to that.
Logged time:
3,29
